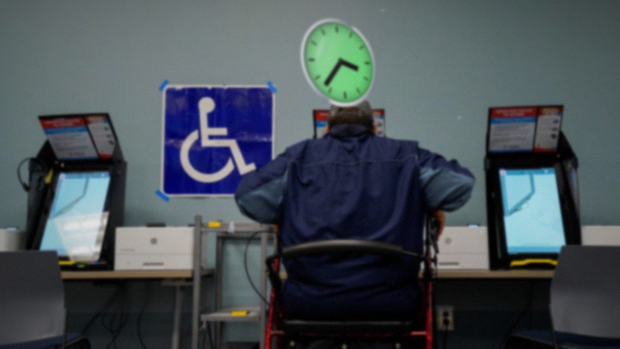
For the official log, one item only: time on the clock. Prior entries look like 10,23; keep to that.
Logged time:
3,37
